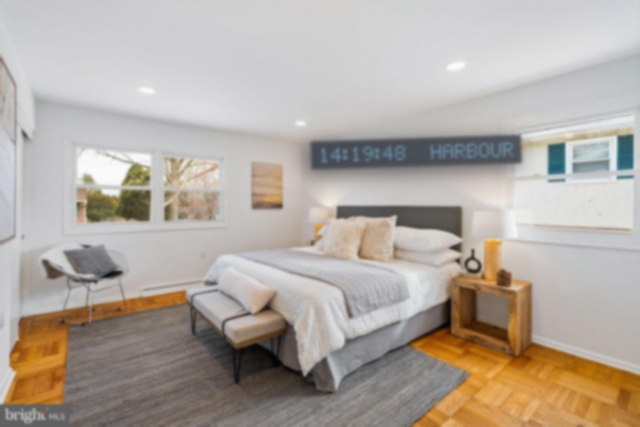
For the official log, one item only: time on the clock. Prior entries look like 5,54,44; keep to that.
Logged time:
14,19,48
